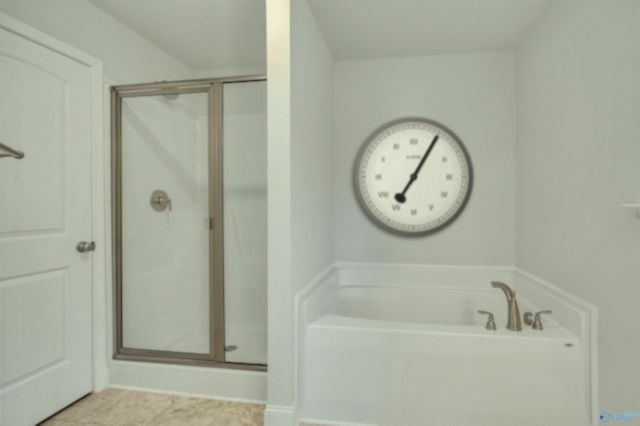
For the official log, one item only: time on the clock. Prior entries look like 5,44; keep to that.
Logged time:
7,05
